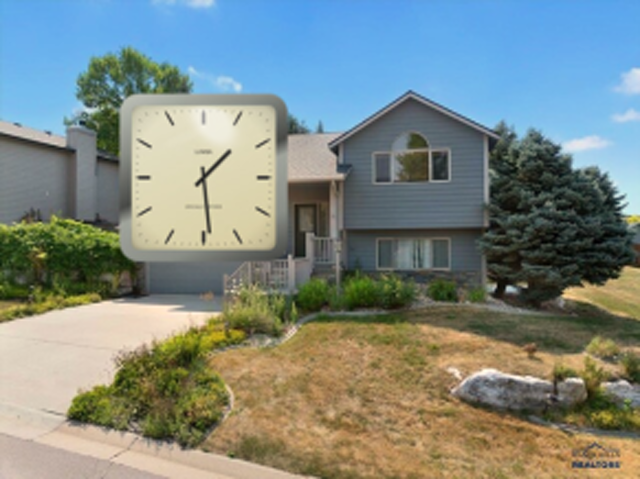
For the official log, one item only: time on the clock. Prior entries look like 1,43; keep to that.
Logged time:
1,29
